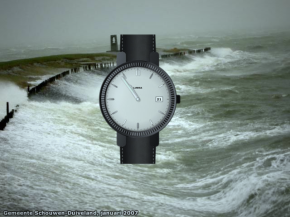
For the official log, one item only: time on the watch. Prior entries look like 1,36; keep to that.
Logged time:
10,54
